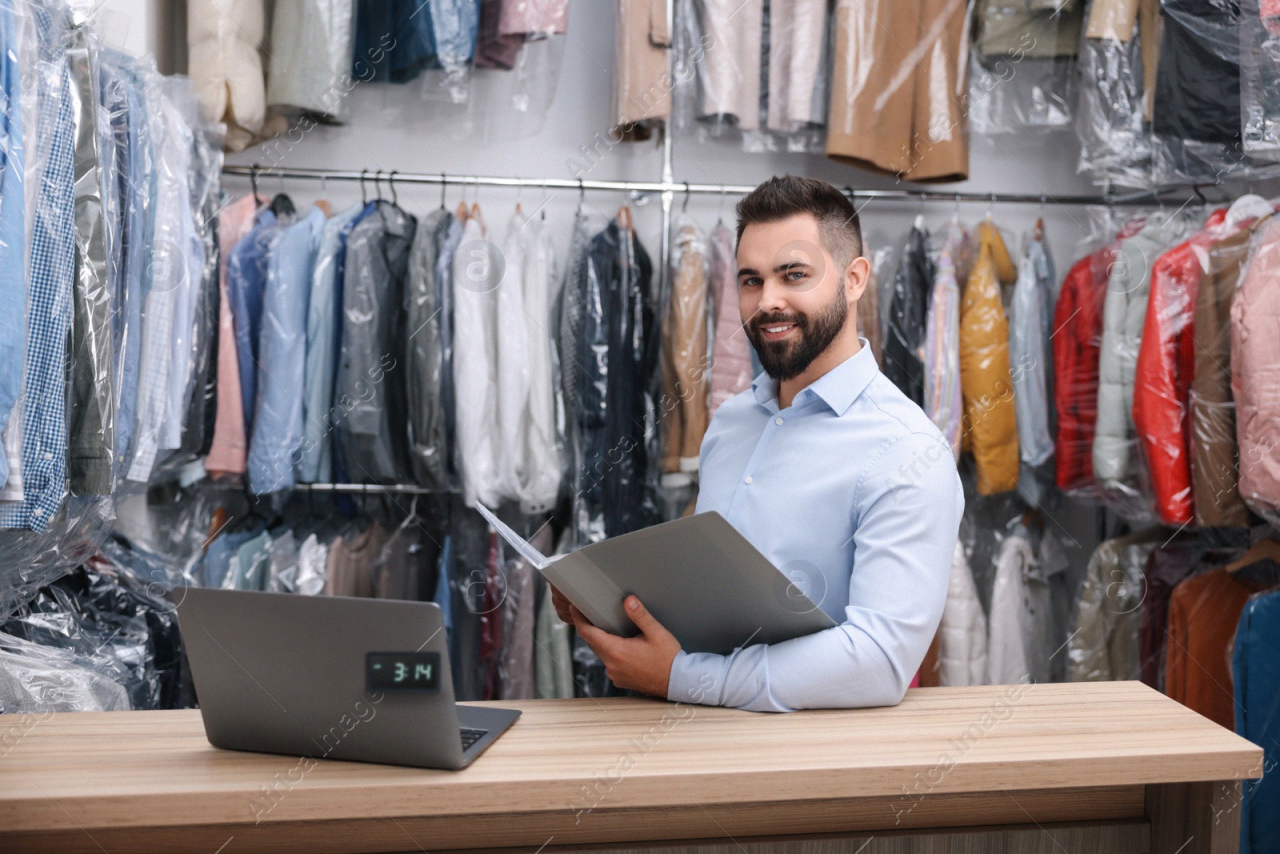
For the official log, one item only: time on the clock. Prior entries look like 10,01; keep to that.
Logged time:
3,14
